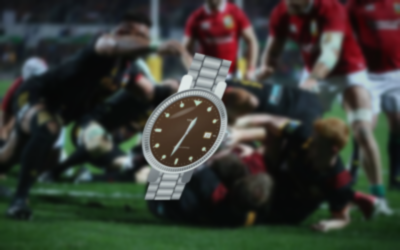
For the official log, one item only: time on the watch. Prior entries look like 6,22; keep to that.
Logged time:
12,33
